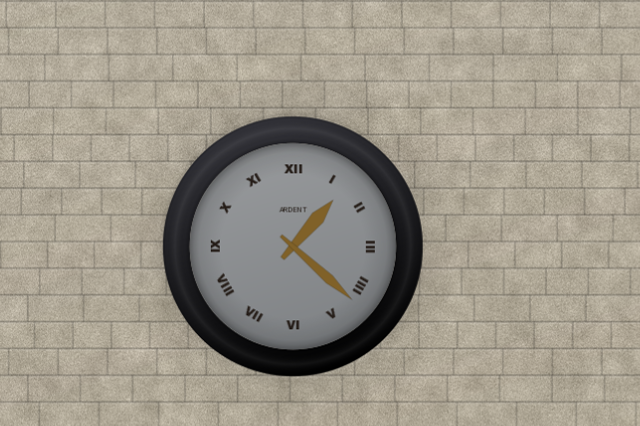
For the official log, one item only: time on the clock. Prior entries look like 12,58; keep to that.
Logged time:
1,22
